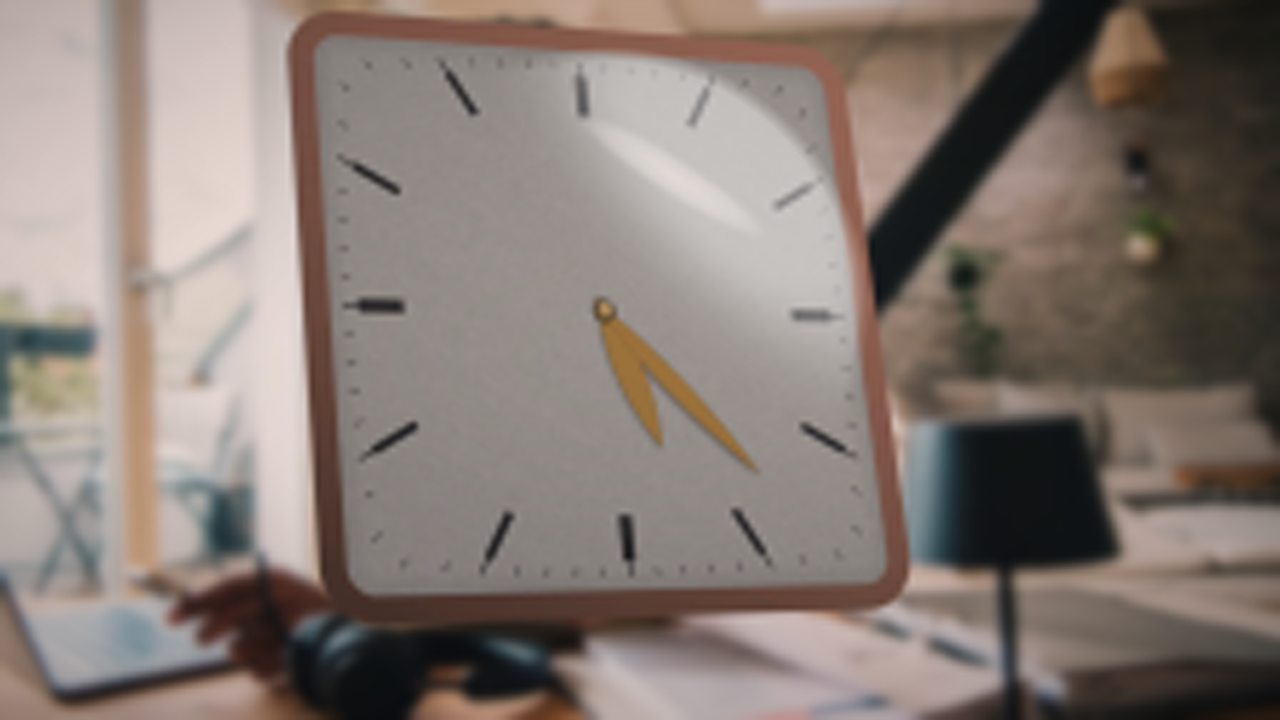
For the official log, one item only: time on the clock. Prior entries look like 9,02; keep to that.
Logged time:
5,23
